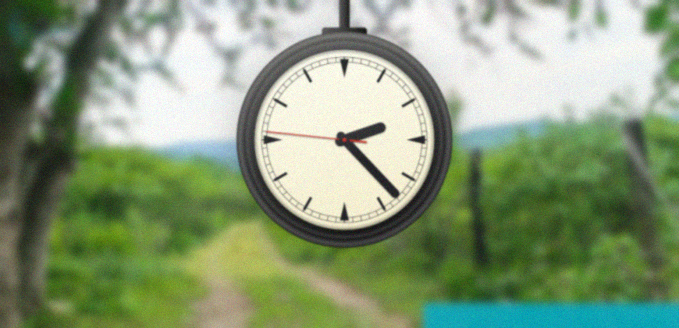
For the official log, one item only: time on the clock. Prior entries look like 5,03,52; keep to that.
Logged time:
2,22,46
